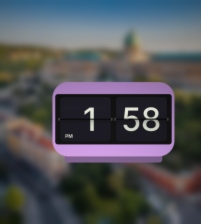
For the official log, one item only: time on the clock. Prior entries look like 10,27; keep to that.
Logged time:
1,58
